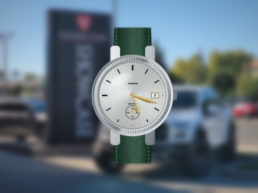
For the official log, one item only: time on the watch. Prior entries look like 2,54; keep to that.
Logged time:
5,18
